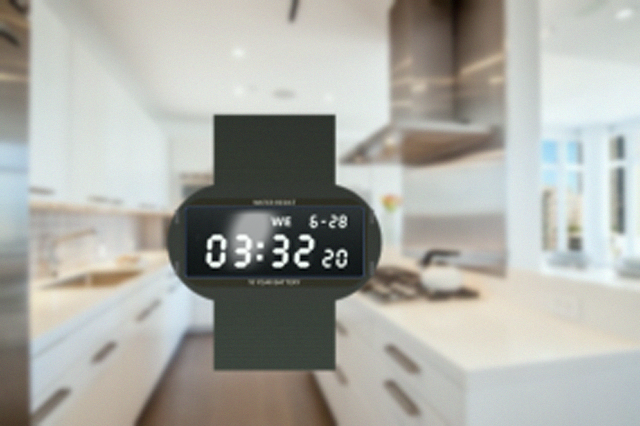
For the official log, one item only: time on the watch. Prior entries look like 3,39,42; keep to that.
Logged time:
3,32,20
